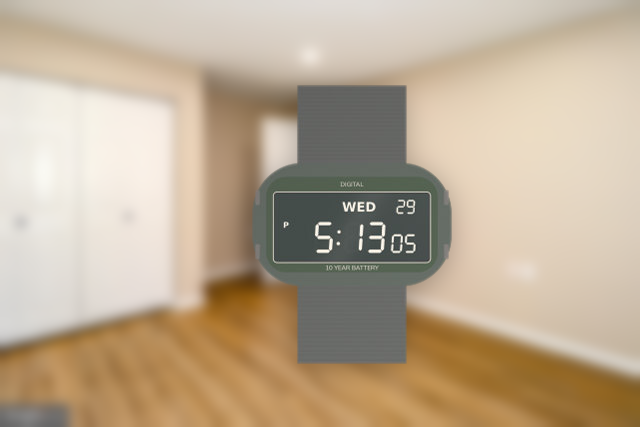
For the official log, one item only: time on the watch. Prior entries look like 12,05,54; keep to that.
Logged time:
5,13,05
